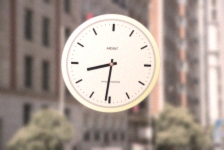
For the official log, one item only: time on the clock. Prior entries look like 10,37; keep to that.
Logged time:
8,31
